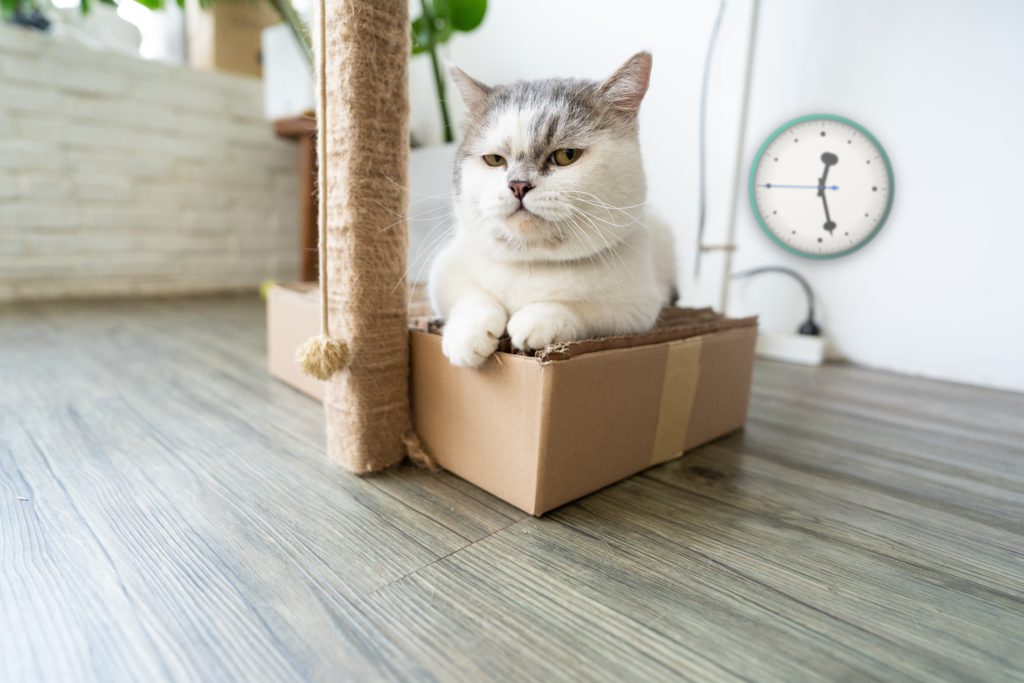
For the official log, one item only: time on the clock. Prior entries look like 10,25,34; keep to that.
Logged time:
12,27,45
